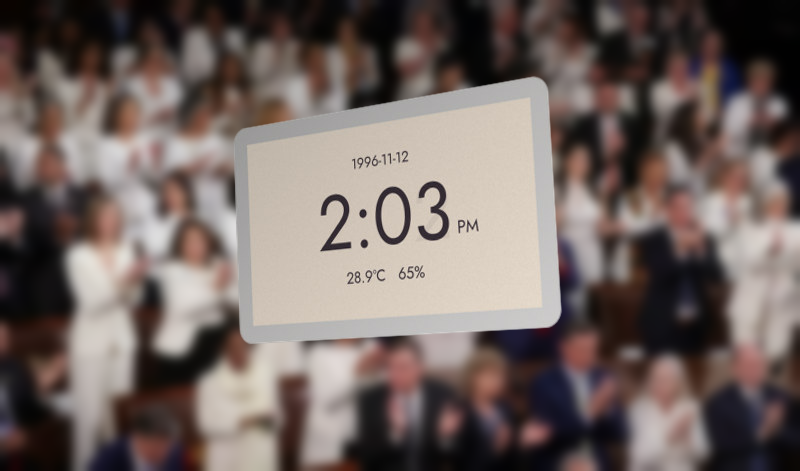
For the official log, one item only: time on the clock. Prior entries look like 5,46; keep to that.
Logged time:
2,03
